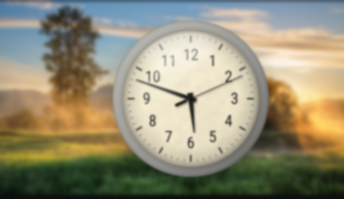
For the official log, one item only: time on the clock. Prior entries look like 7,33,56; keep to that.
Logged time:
5,48,11
